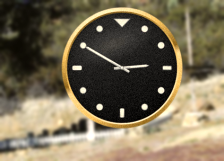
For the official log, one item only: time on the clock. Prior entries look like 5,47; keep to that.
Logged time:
2,50
